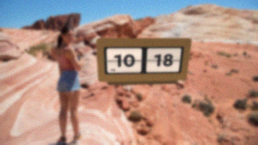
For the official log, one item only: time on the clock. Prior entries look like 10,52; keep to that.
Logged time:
10,18
